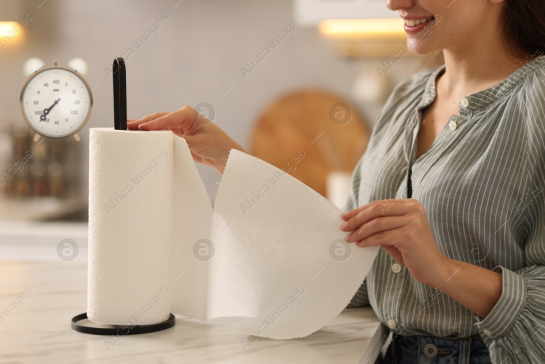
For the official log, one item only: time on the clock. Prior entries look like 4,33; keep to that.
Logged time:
7,37
